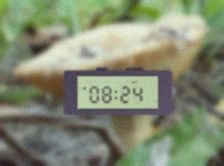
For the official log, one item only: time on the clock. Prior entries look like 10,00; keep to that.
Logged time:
8,24
